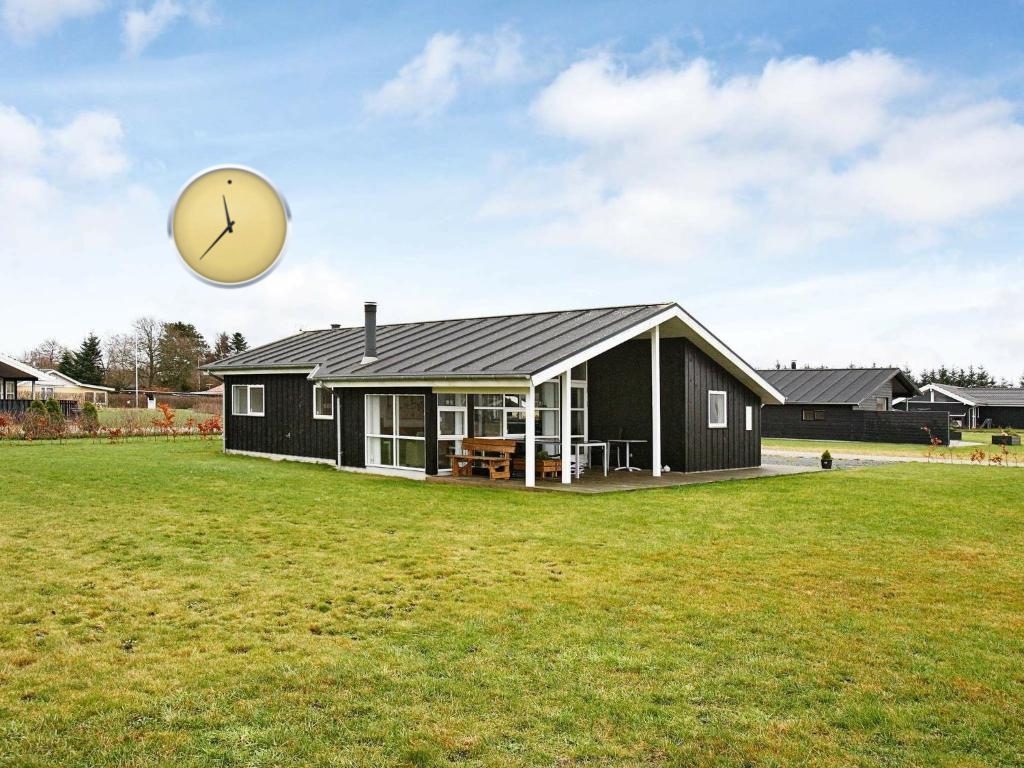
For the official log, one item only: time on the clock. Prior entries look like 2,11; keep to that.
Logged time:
11,37
